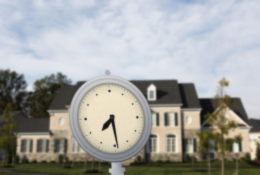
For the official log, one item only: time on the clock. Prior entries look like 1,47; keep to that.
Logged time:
7,29
